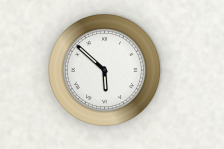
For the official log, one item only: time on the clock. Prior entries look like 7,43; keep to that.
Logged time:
5,52
